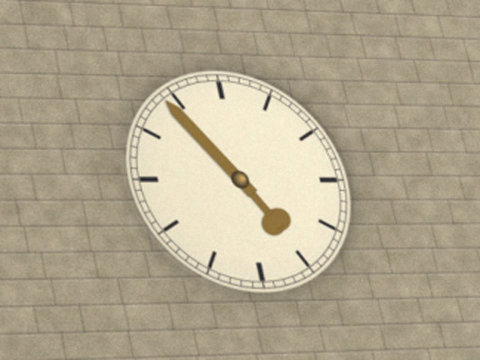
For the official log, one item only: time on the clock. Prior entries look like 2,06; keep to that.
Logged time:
4,54
